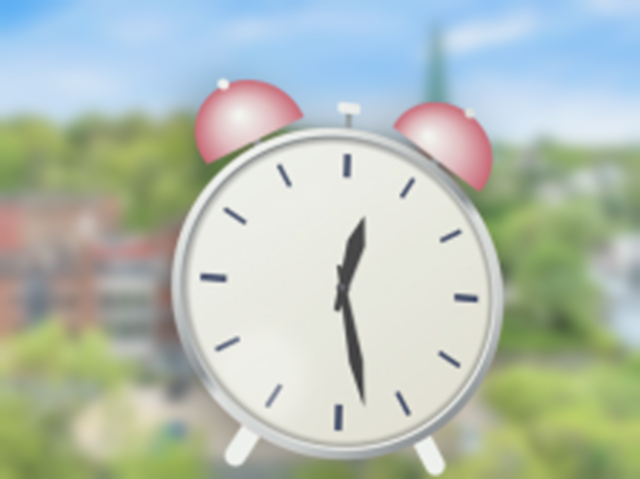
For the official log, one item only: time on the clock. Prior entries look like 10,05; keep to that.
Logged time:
12,28
